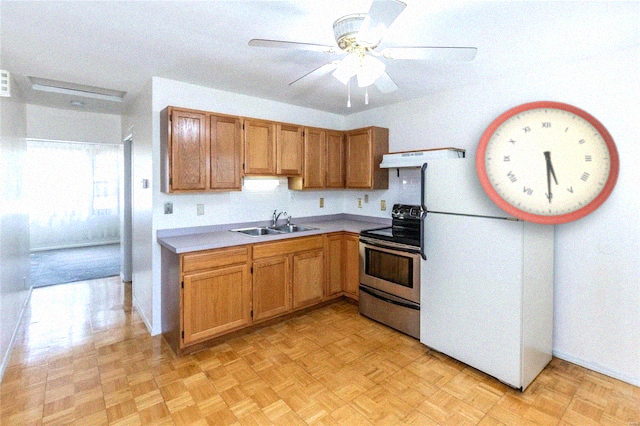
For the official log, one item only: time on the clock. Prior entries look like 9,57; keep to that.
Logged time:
5,30
